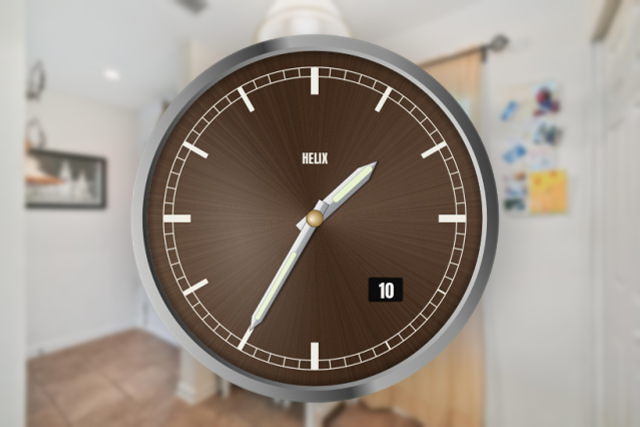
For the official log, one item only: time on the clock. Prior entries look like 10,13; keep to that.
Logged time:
1,35
